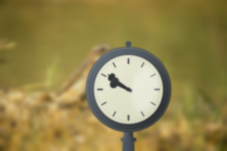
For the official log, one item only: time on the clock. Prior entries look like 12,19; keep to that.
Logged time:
9,51
